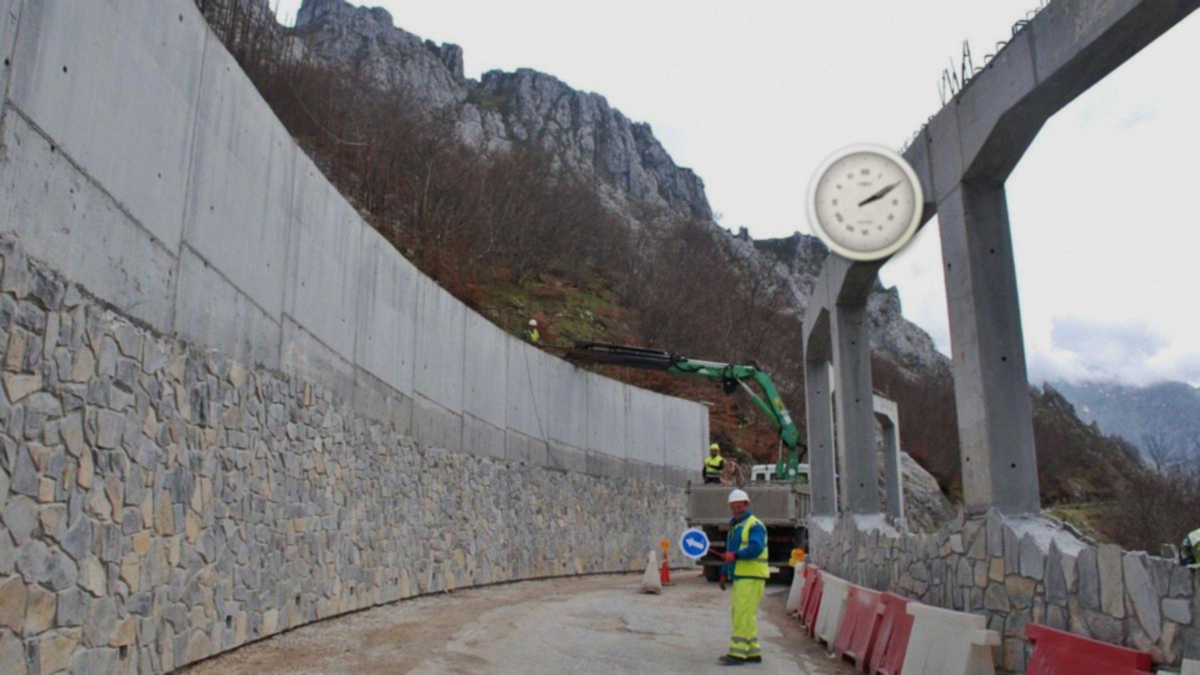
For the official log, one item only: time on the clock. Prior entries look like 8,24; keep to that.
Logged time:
2,10
